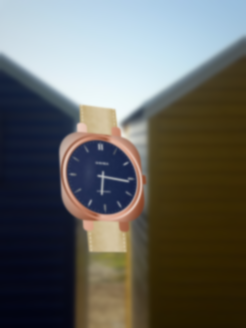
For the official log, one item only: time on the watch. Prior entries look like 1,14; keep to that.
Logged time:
6,16
